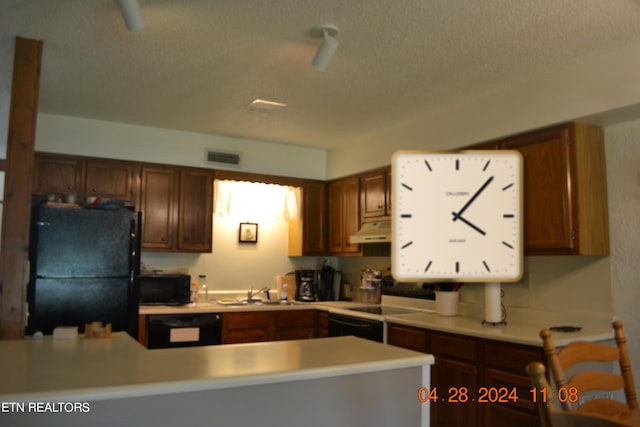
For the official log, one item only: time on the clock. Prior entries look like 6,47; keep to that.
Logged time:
4,07
